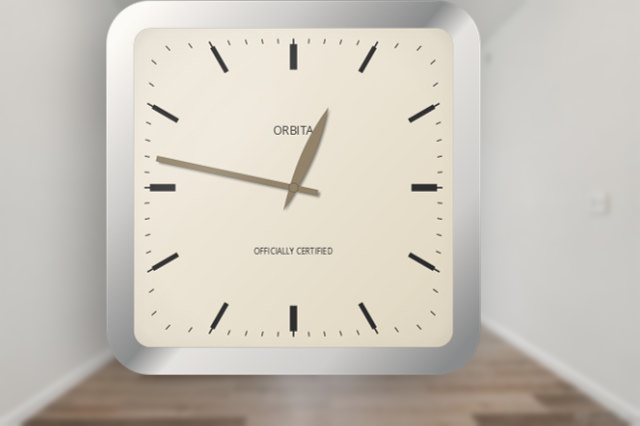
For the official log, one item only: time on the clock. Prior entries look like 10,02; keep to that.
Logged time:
12,47
